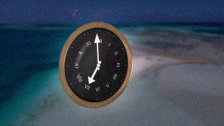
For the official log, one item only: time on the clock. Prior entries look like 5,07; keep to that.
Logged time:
6,59
